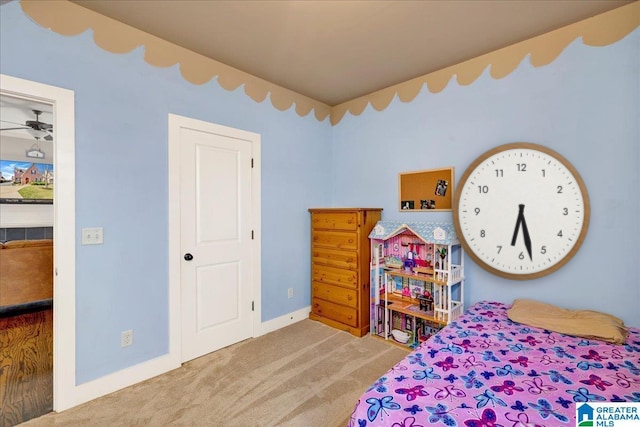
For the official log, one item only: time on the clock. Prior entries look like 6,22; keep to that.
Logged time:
6,28
